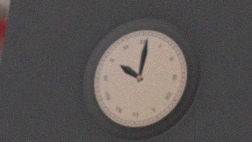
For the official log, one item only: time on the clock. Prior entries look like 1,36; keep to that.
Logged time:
10,01
